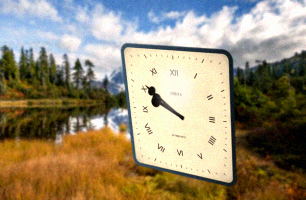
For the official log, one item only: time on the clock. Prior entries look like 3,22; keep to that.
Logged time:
9,51
